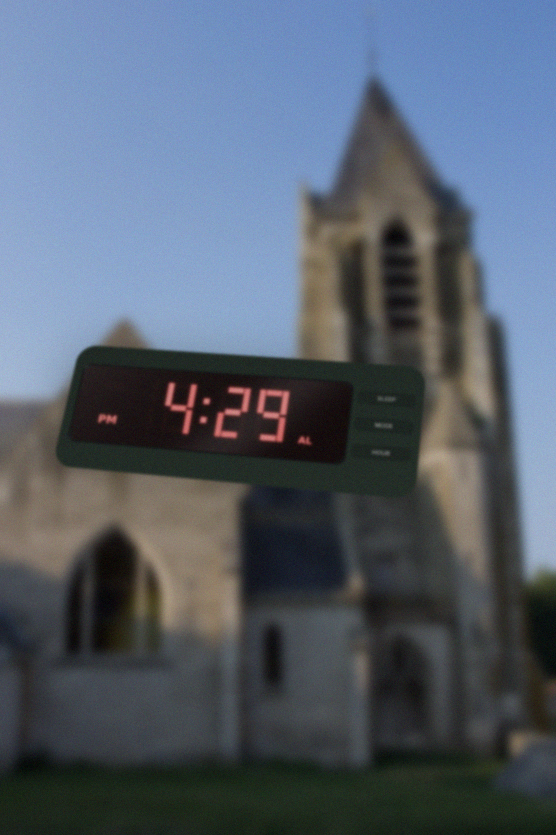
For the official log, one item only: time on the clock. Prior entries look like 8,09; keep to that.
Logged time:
4,29
